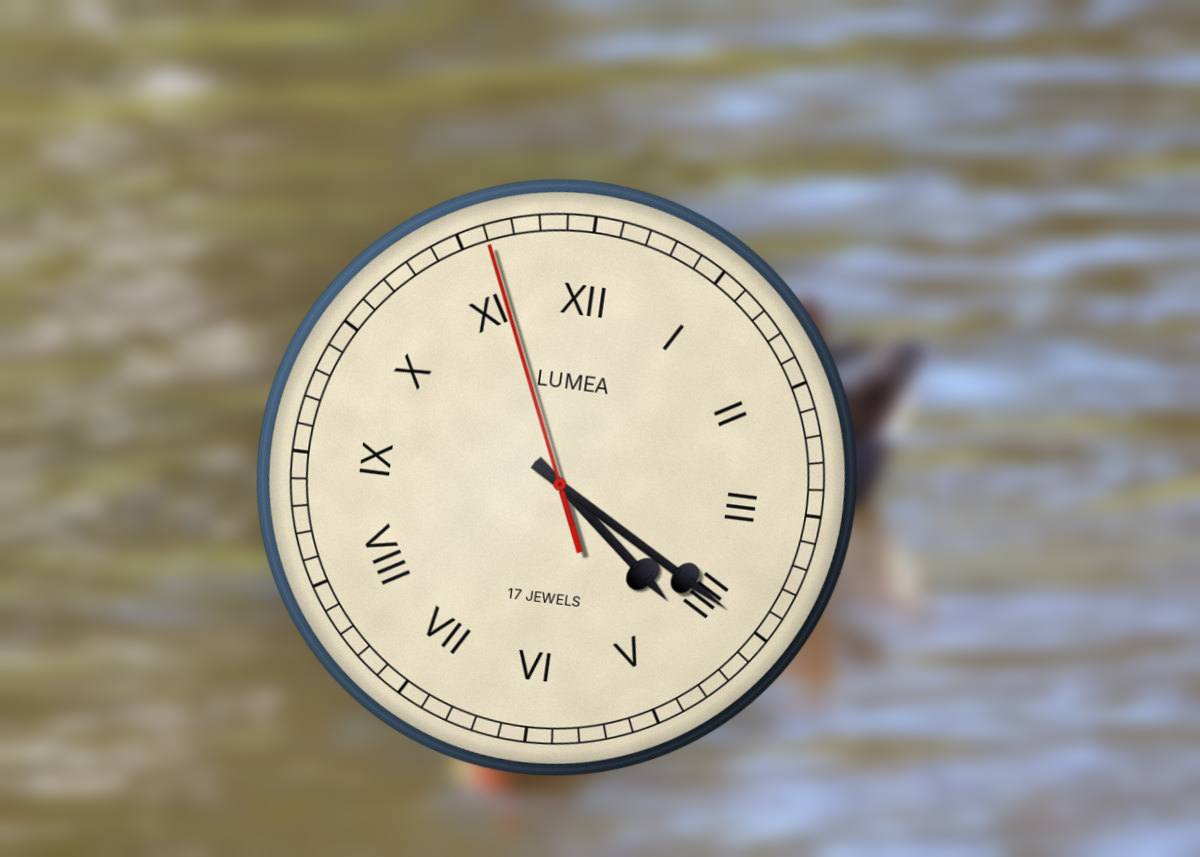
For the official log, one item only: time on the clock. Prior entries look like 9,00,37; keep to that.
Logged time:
4,19,56
